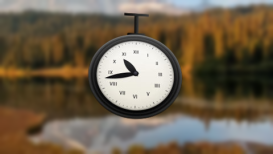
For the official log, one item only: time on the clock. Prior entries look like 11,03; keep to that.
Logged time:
10,43
